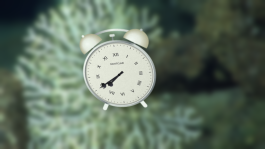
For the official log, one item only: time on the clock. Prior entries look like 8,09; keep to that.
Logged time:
7,40
